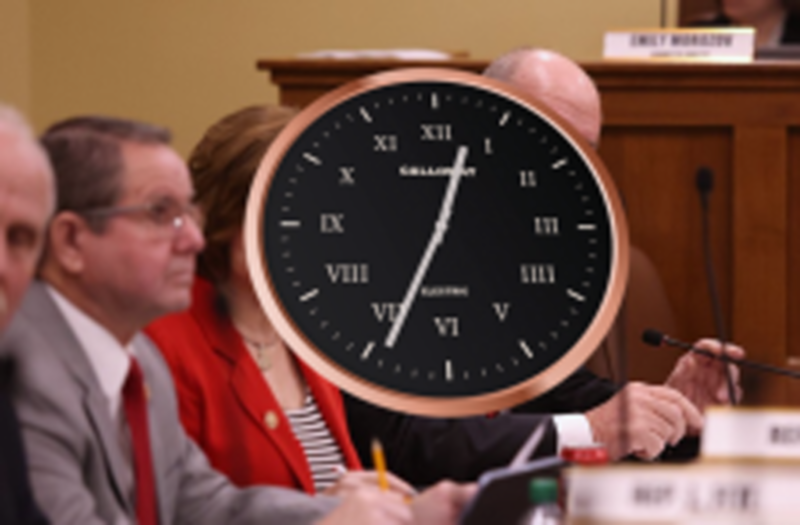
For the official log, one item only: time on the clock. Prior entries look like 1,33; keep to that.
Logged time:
12,34
